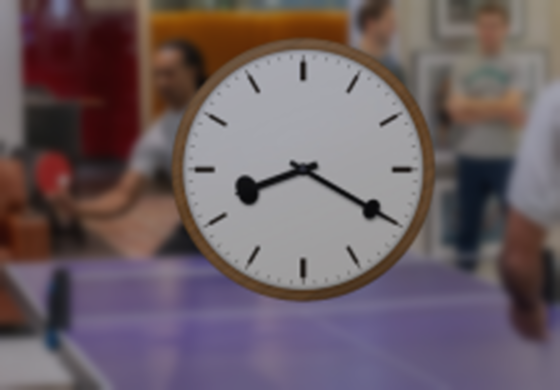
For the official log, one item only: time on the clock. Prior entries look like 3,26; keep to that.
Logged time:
8,20
